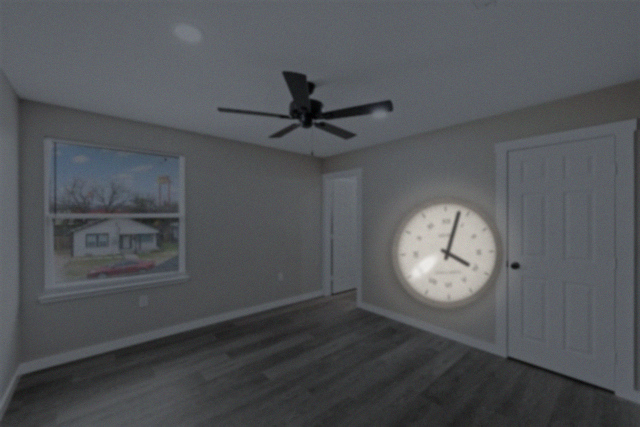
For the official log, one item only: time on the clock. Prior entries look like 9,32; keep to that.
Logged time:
4,03
